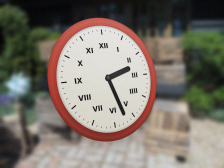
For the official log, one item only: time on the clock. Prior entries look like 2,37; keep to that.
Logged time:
2,27
